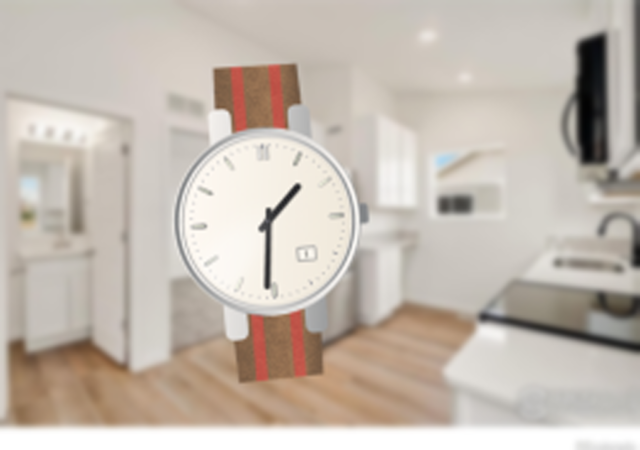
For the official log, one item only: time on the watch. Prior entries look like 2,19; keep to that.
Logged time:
1,31
